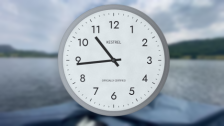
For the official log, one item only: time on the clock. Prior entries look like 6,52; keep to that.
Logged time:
10,44
